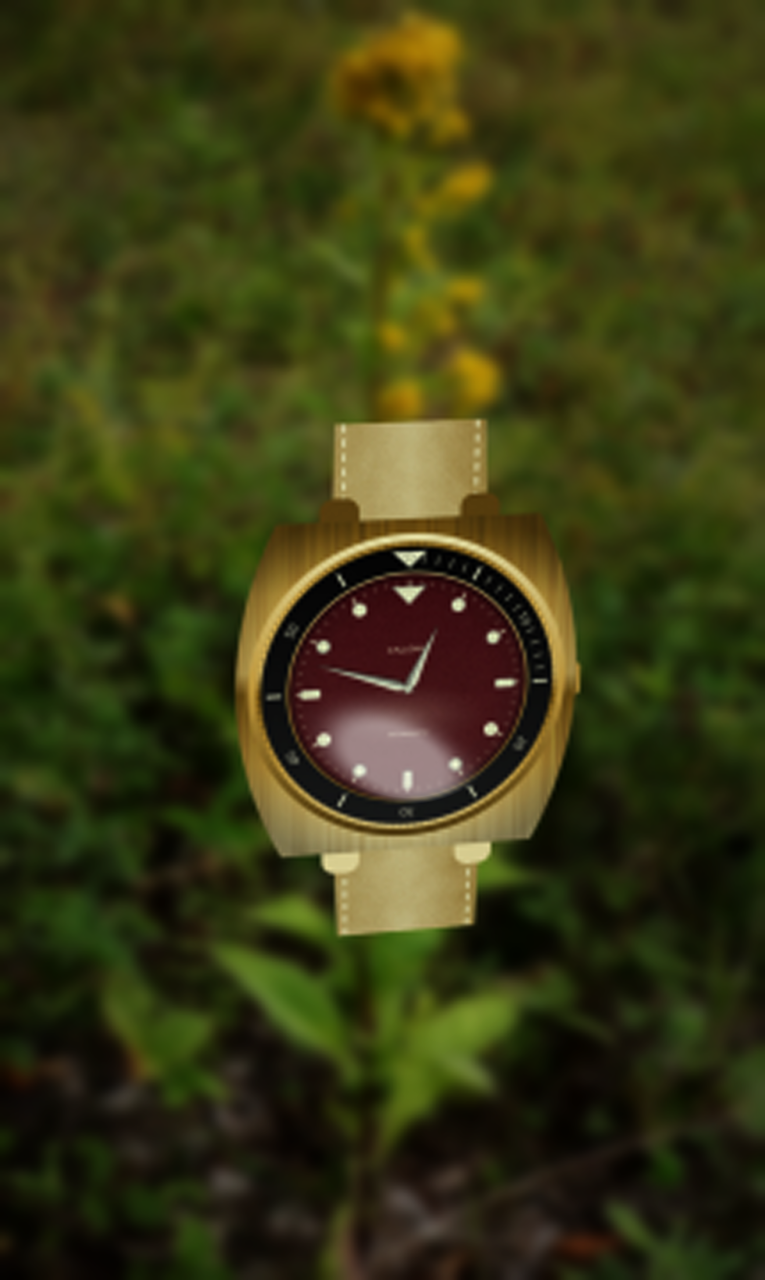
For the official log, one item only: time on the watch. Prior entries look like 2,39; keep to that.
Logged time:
12,48
